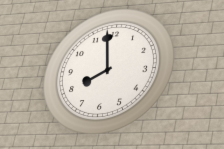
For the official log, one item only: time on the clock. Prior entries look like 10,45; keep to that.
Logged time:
7,58
